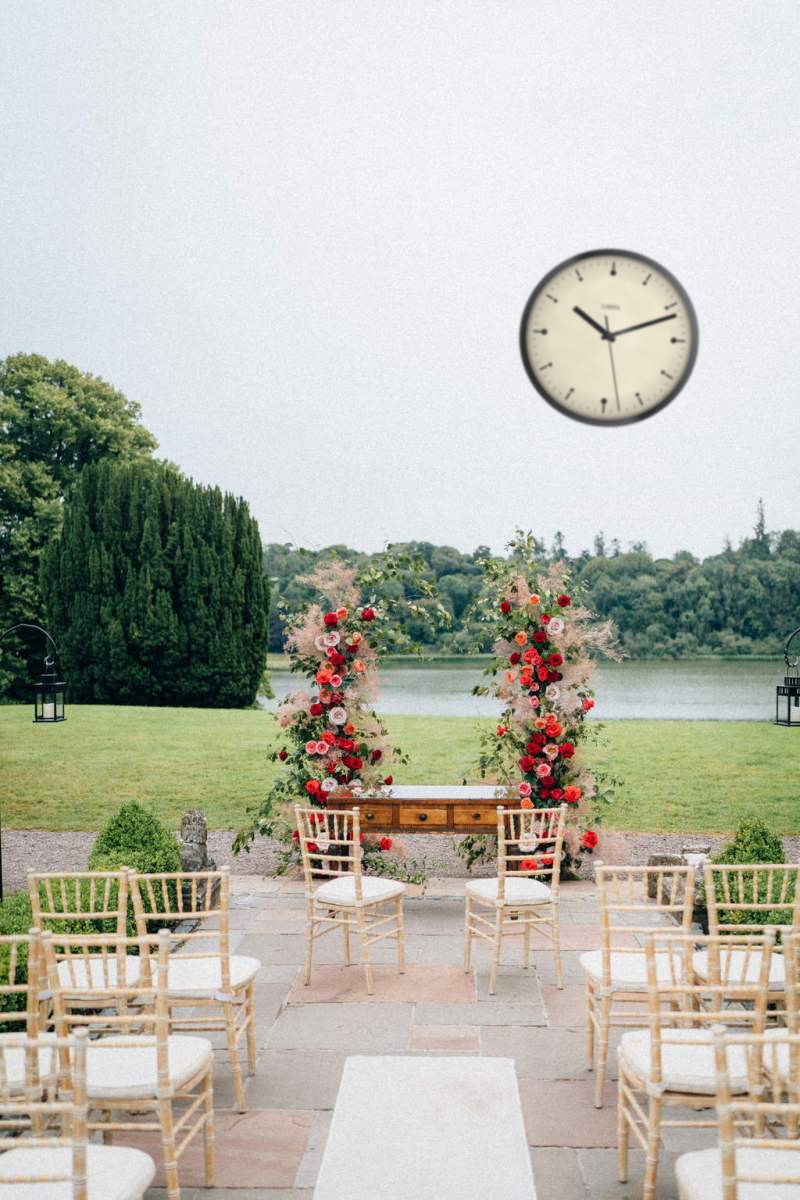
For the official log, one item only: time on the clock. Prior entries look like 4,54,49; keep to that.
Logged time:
10,11,28
